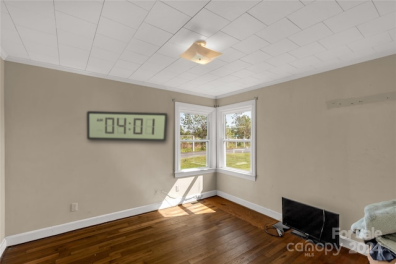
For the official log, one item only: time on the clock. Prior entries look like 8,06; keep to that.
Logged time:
4,01
